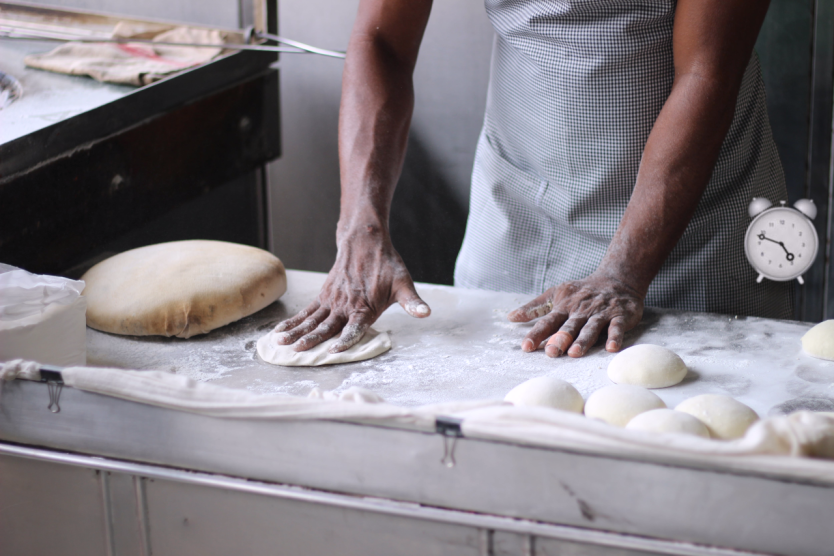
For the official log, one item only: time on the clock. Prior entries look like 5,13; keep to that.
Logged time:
4,48
